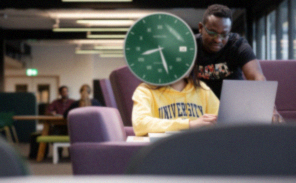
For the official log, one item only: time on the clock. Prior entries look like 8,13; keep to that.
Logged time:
8,27
